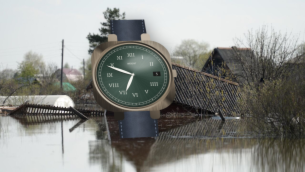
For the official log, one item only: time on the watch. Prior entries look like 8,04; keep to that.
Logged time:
6,49
